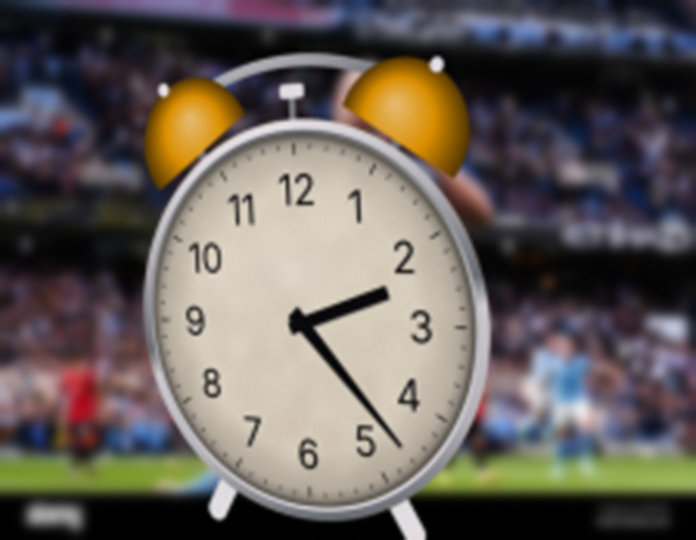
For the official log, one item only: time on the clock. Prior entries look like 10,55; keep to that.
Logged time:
2,23
